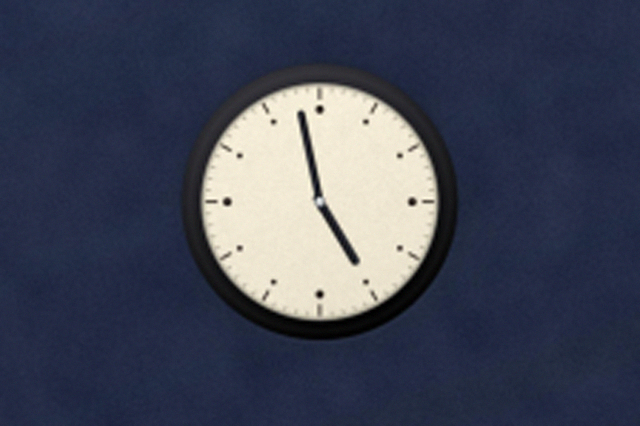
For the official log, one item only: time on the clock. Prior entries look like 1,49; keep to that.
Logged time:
4,58
